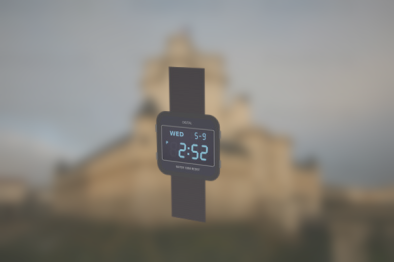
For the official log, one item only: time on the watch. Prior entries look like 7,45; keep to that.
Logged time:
2,52
